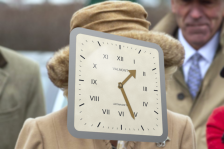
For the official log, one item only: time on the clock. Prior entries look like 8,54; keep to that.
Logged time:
1,26
